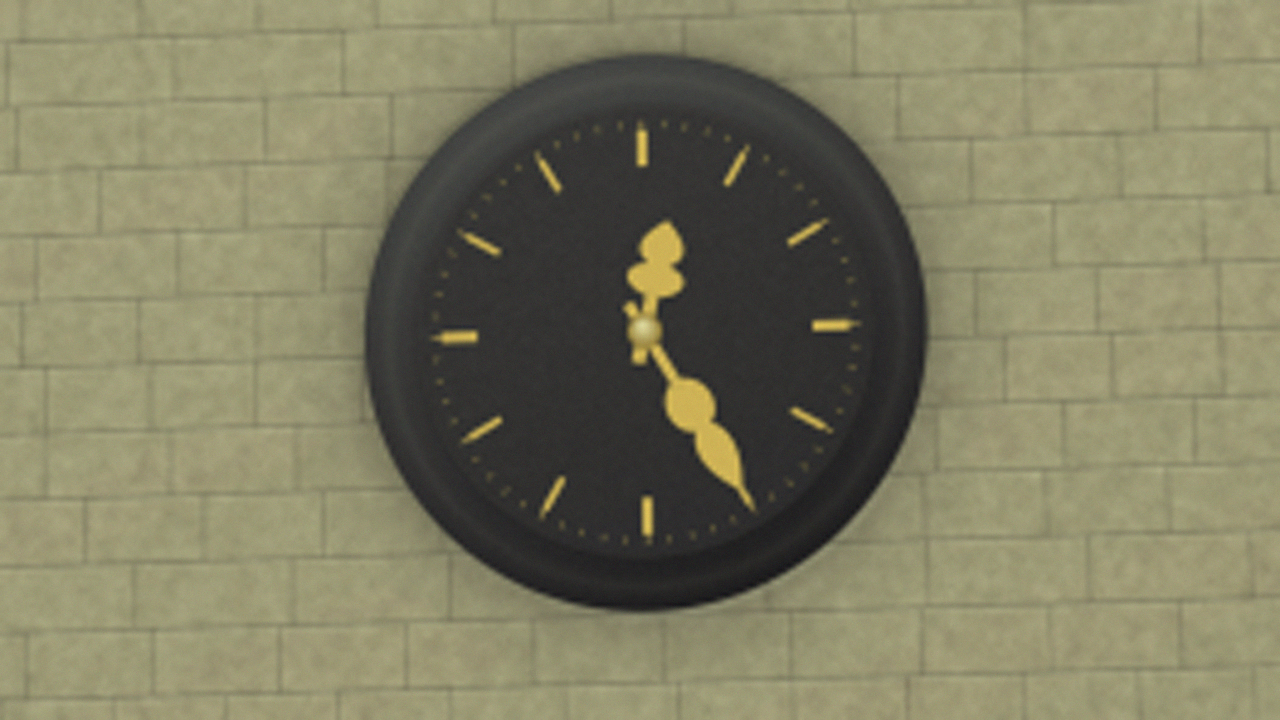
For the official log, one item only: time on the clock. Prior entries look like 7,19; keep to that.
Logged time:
12,25
